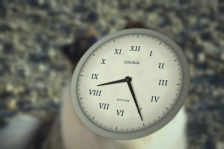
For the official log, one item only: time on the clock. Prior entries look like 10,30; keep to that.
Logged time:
8,25
